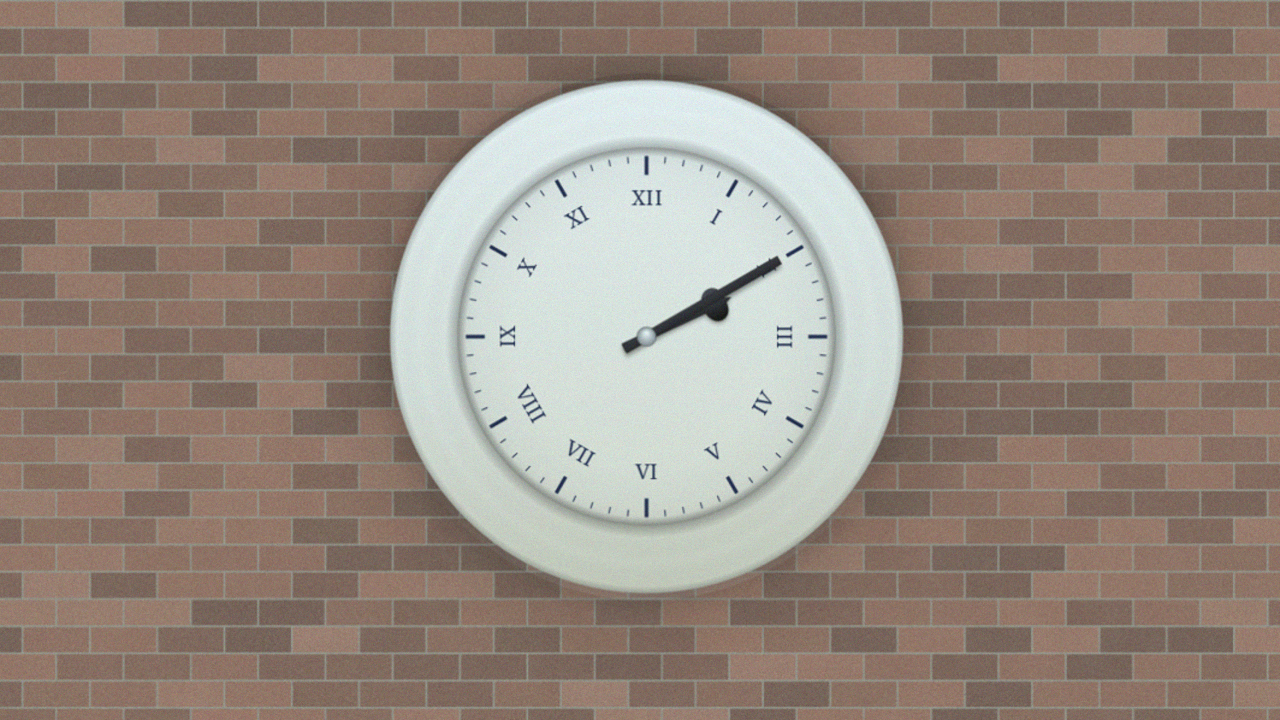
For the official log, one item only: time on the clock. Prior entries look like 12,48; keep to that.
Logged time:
2,10
